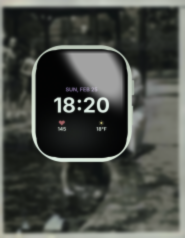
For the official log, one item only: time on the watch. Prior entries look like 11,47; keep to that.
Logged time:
18,20
